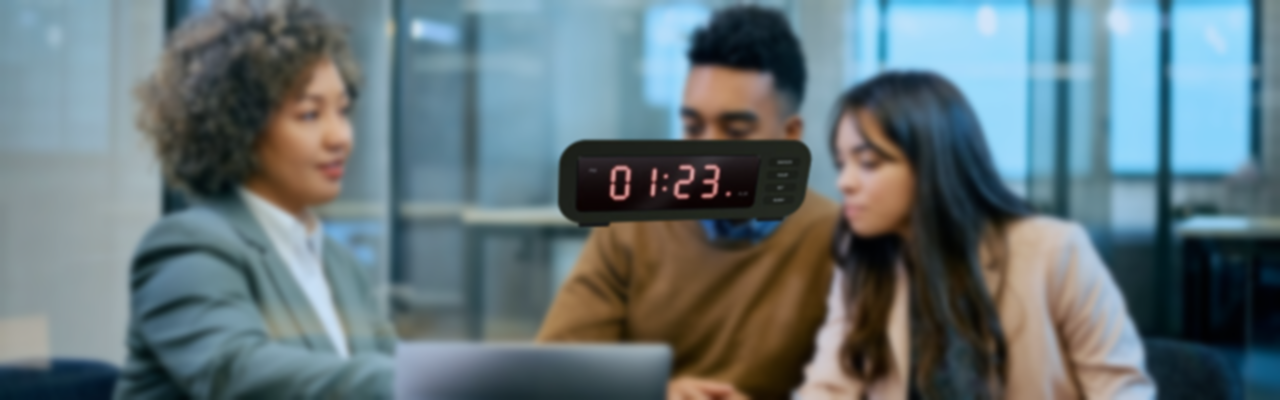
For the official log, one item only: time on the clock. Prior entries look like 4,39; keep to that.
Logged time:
1,23
